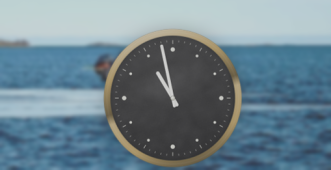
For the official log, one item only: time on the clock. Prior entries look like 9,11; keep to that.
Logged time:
10,58
